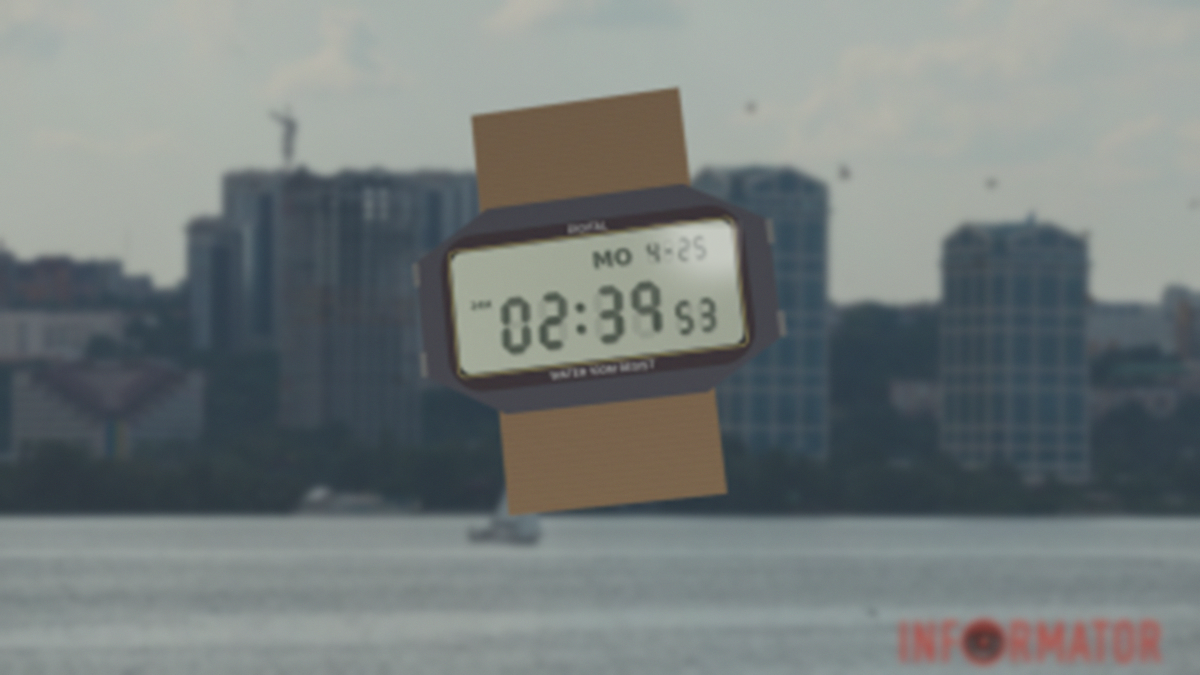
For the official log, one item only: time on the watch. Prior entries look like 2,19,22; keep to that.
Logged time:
2,39,53
